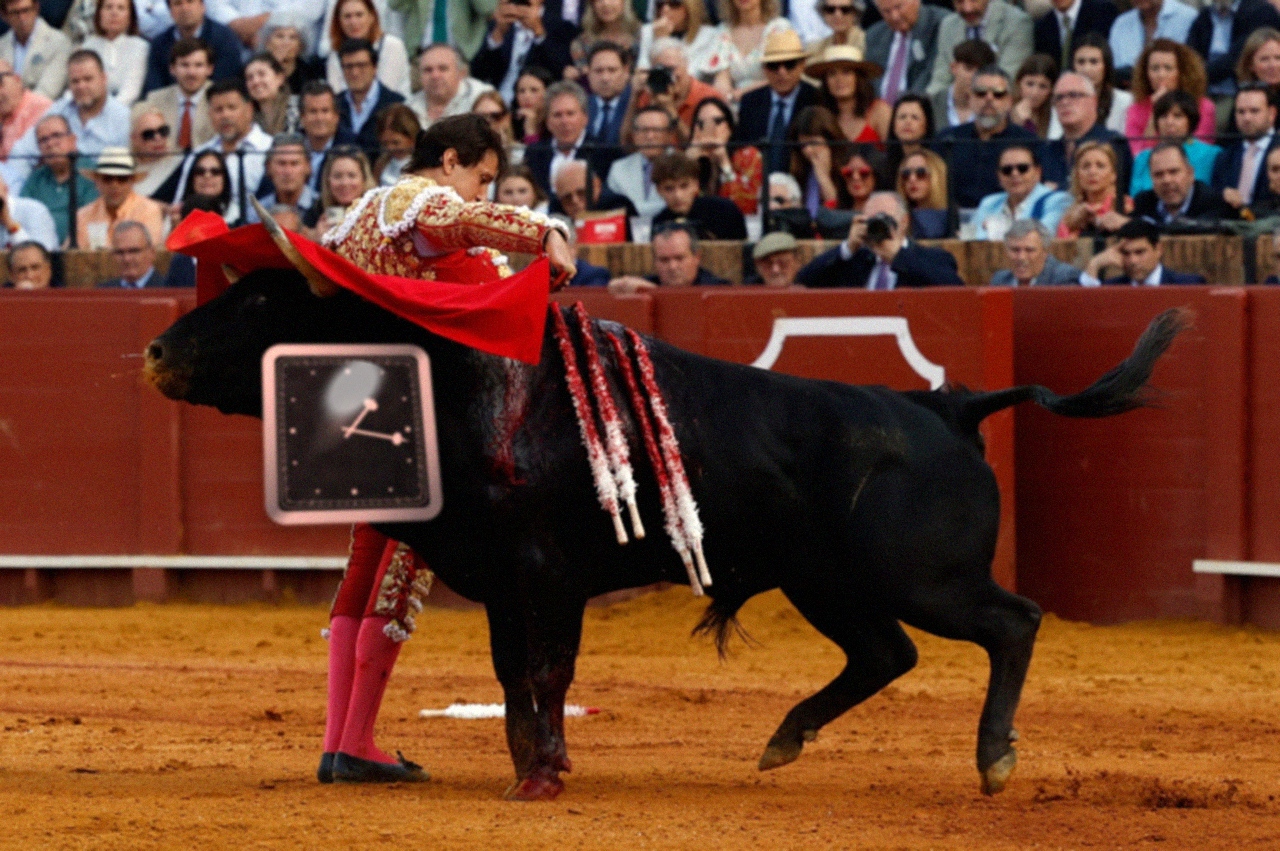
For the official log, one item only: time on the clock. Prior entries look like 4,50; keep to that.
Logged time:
1,17
